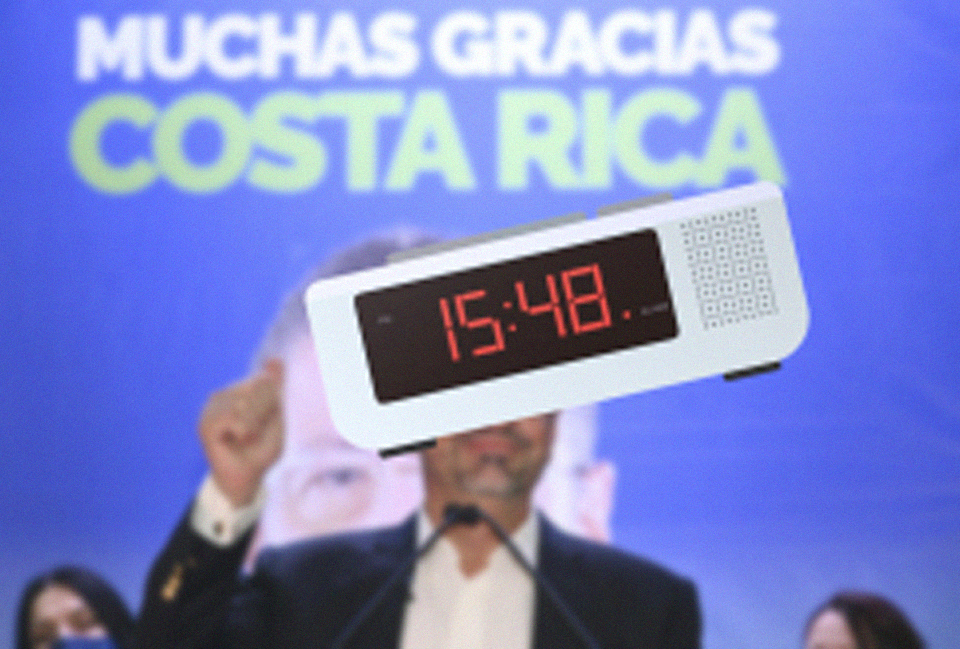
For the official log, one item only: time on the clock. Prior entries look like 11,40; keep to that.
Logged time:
15,48
